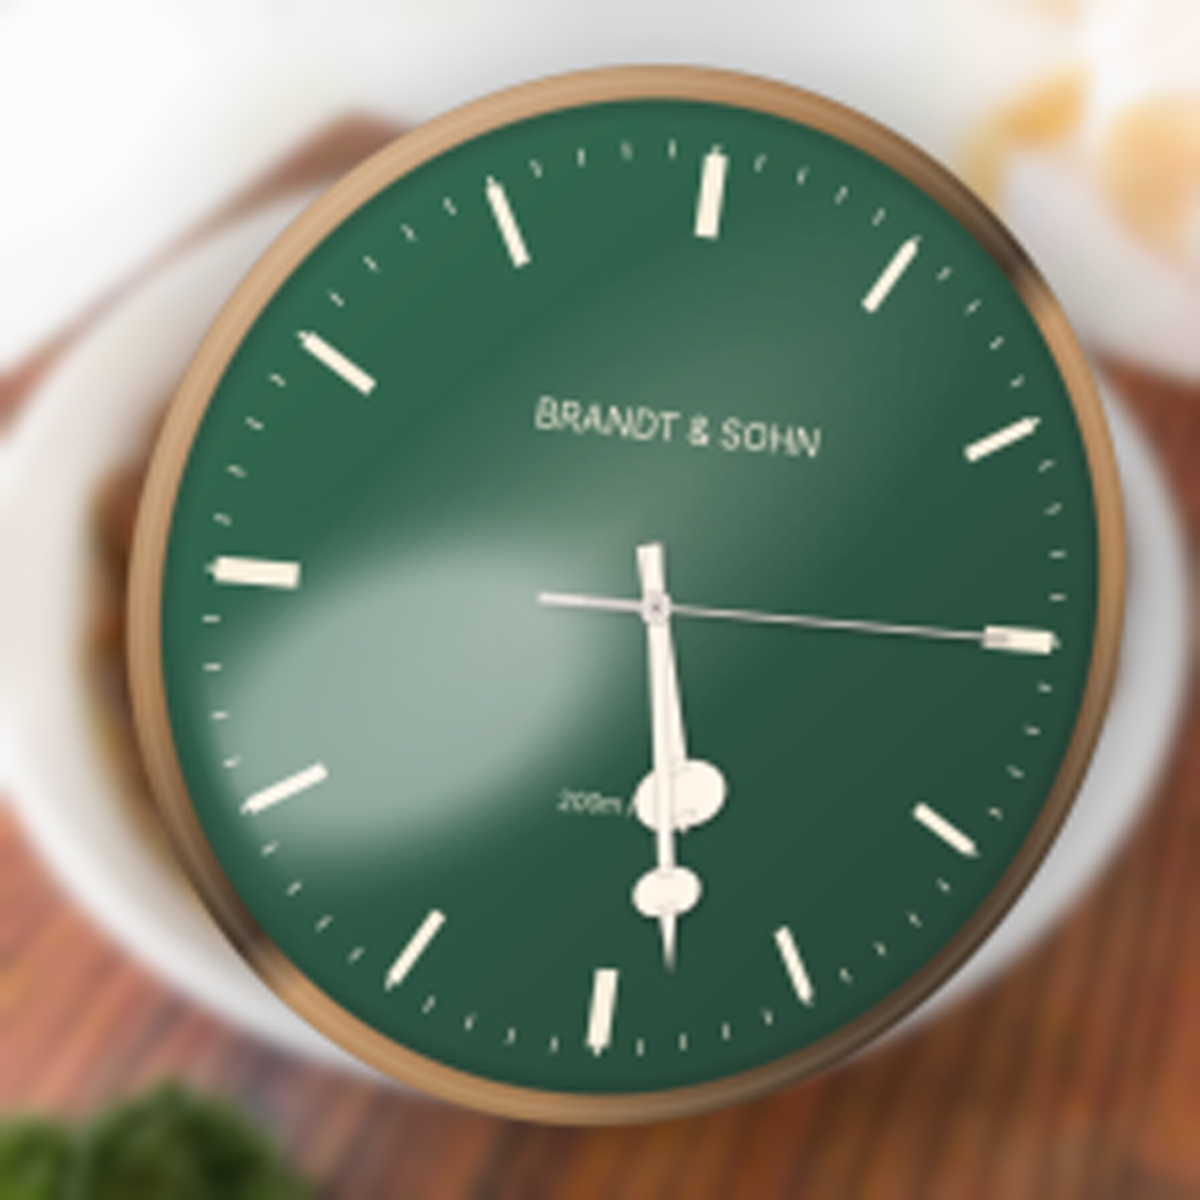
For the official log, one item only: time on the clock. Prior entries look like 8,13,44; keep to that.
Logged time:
5,28,15
